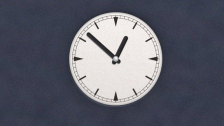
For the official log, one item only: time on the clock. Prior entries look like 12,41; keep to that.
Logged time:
12,52
